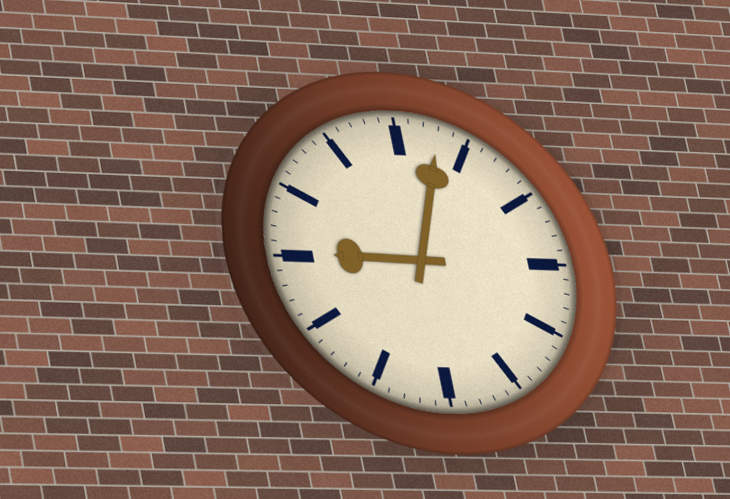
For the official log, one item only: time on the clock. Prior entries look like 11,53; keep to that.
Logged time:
9,03
